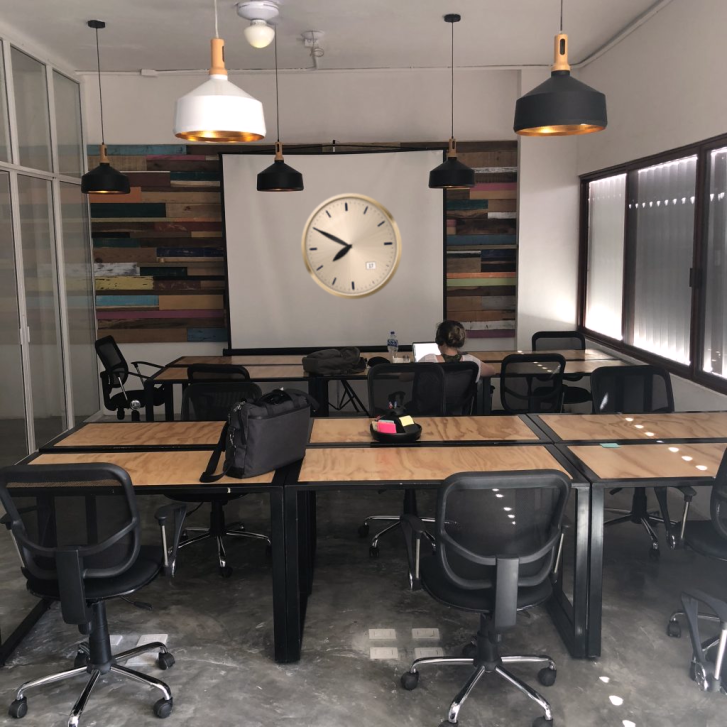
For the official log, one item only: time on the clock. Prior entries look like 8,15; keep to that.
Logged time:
7,50
